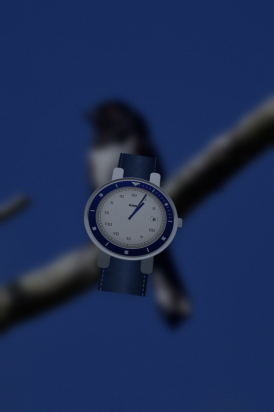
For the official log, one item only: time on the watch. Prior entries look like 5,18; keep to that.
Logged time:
1,04
